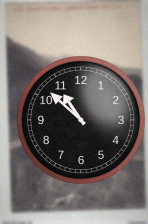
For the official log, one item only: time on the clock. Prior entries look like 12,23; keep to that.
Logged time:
10,52
